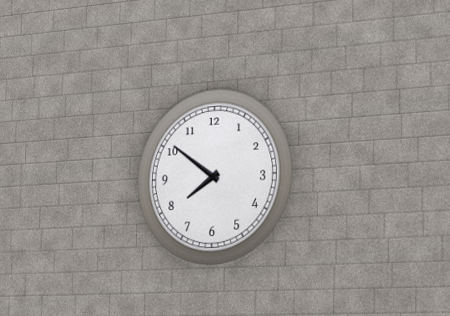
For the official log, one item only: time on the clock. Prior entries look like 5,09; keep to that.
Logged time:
7,51
